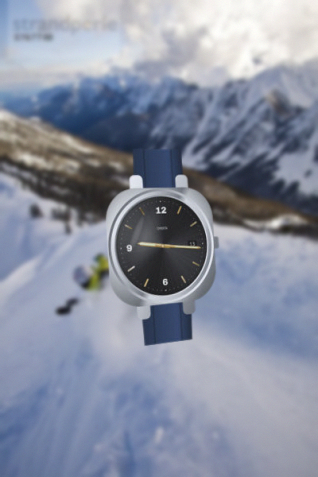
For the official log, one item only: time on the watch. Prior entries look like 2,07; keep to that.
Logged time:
9,16
